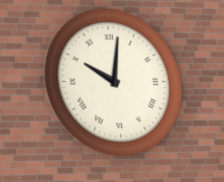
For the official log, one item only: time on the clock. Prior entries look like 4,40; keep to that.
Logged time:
10,02
